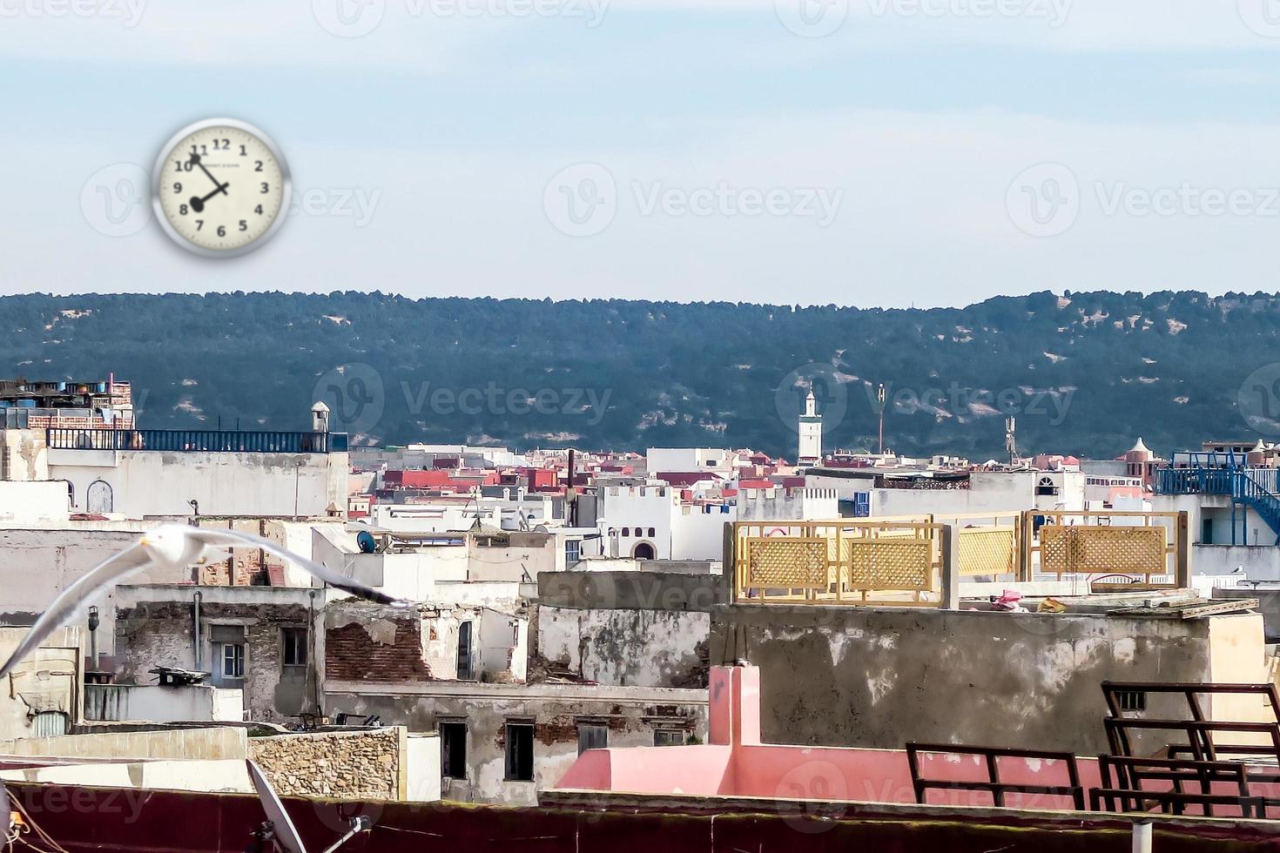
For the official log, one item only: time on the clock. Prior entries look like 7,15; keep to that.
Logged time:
7,53
